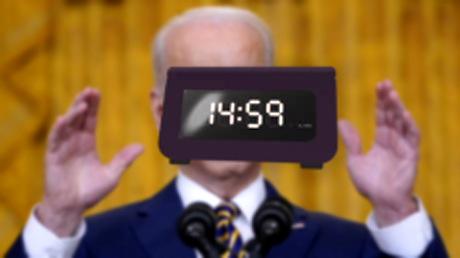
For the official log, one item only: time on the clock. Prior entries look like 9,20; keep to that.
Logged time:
14,59
